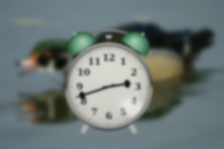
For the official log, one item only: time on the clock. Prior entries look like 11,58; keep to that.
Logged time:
2,42
